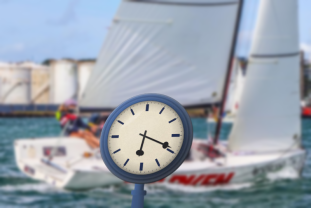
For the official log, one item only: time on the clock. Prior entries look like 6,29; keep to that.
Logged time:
6,19
